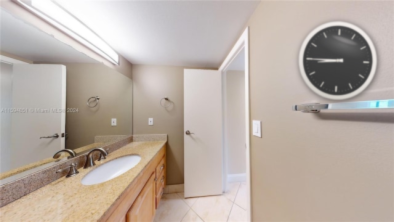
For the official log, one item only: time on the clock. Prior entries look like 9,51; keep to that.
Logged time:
8,45
